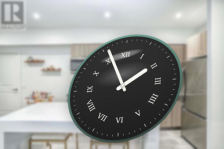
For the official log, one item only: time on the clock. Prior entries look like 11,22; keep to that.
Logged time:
1,56
